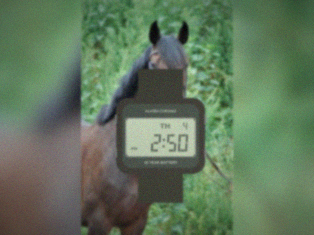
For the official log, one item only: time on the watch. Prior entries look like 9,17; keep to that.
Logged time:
2,50
